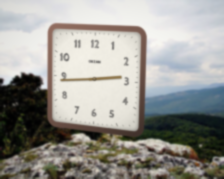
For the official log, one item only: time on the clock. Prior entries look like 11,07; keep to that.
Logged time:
2,44
